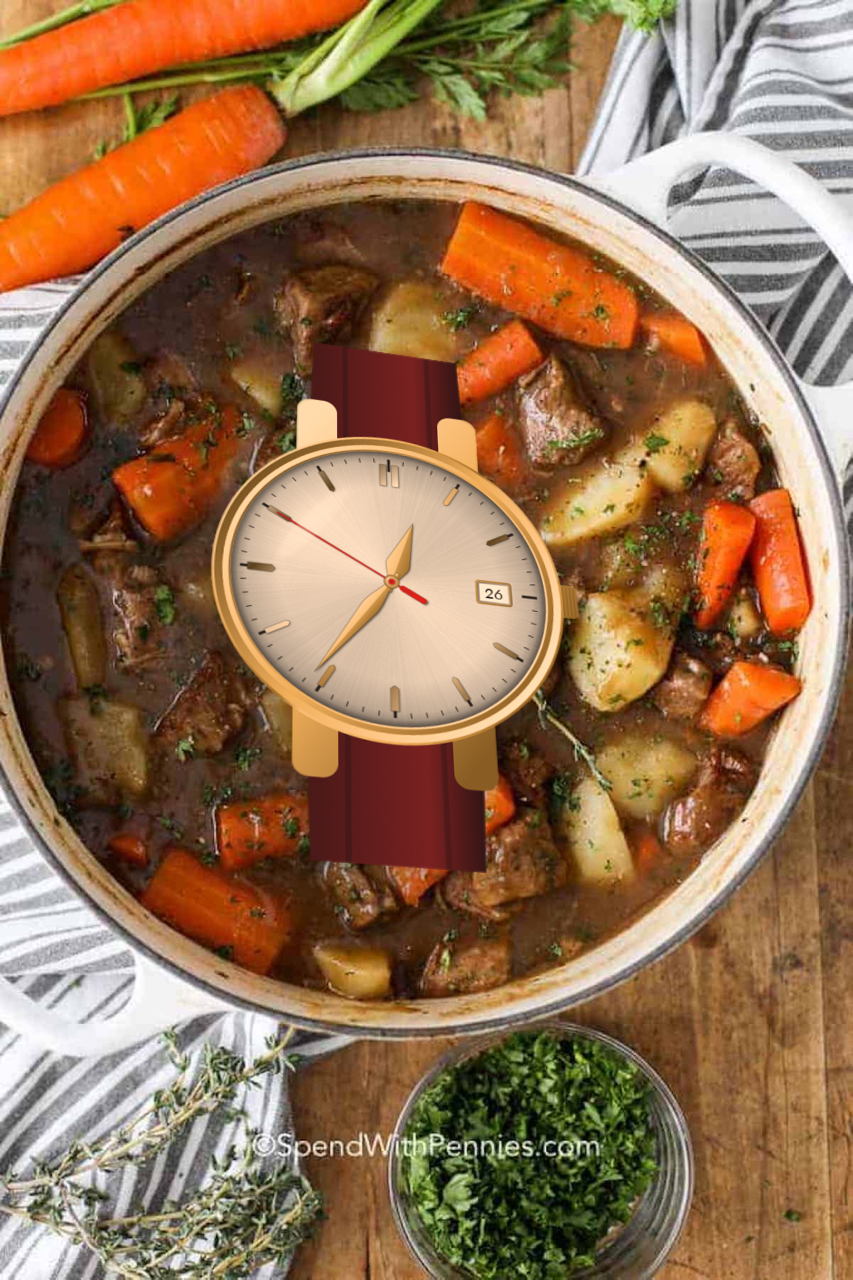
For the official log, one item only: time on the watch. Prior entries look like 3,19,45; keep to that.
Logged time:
12,35,50
